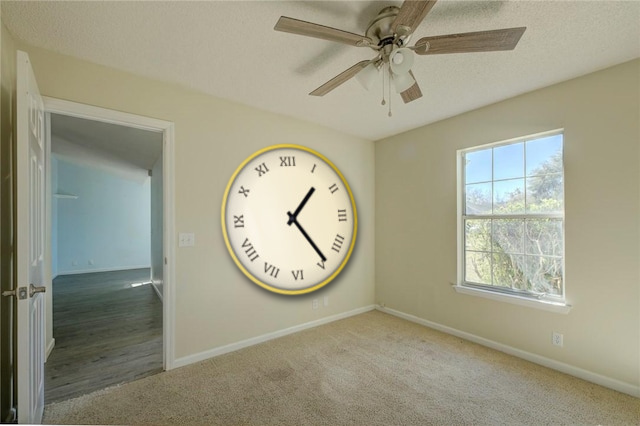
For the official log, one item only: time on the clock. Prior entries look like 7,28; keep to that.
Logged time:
1,24
